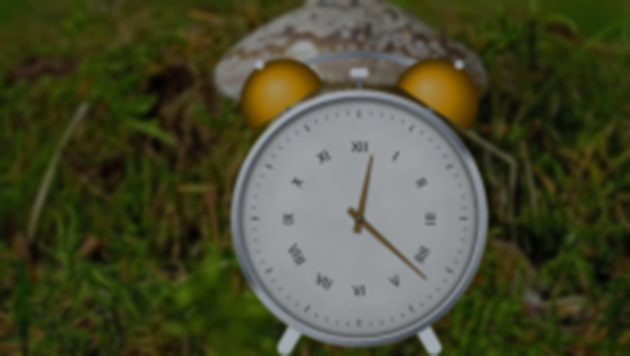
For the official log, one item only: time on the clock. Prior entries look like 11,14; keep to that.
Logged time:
12,22
